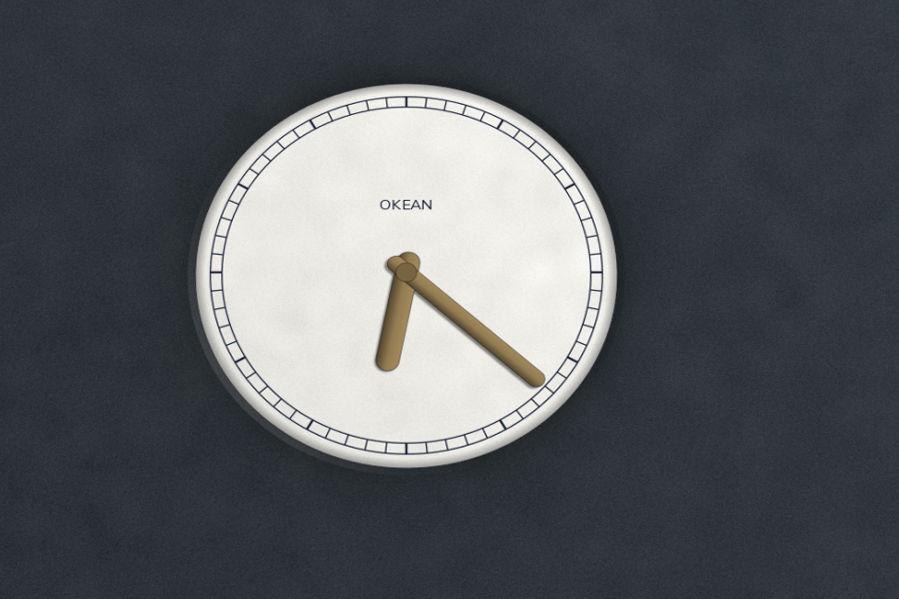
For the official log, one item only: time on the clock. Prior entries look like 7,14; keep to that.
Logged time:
6,22
